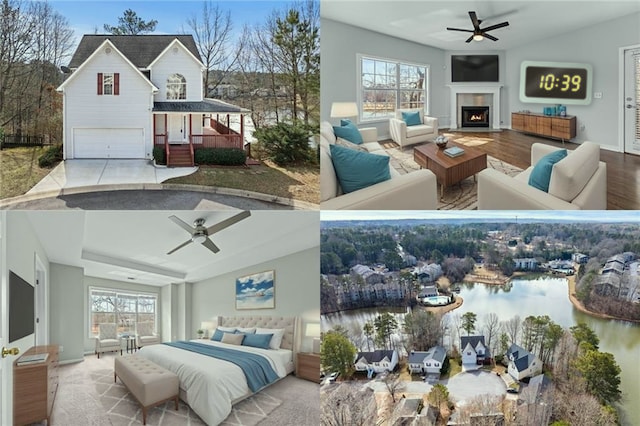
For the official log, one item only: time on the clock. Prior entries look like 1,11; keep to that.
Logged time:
10,39
